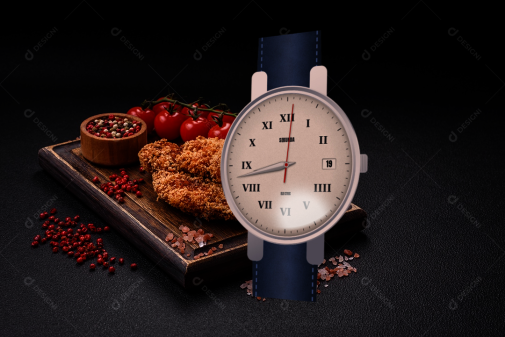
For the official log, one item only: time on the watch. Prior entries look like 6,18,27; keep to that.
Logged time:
8,43,01
